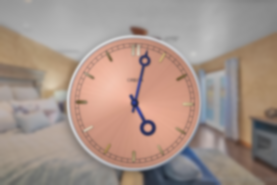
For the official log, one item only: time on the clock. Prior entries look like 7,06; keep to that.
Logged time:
5,02
